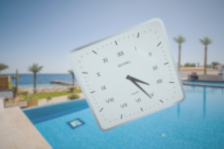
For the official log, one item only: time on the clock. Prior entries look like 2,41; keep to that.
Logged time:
4,26
